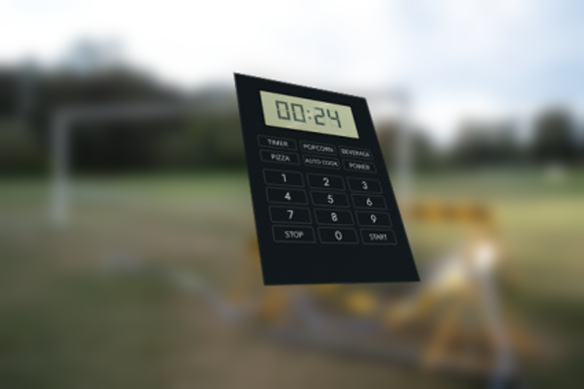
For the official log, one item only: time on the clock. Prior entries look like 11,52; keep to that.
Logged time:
0,24
